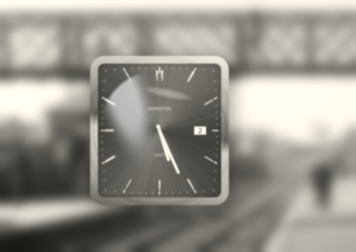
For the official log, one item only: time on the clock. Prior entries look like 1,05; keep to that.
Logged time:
5,26
